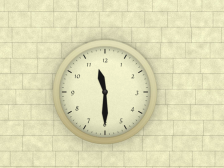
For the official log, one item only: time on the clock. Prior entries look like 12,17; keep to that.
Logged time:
11,30
